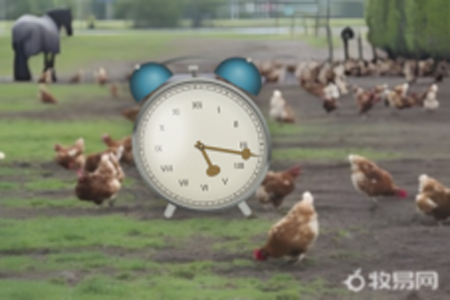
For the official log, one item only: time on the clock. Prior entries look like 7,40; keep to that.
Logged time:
5,17
